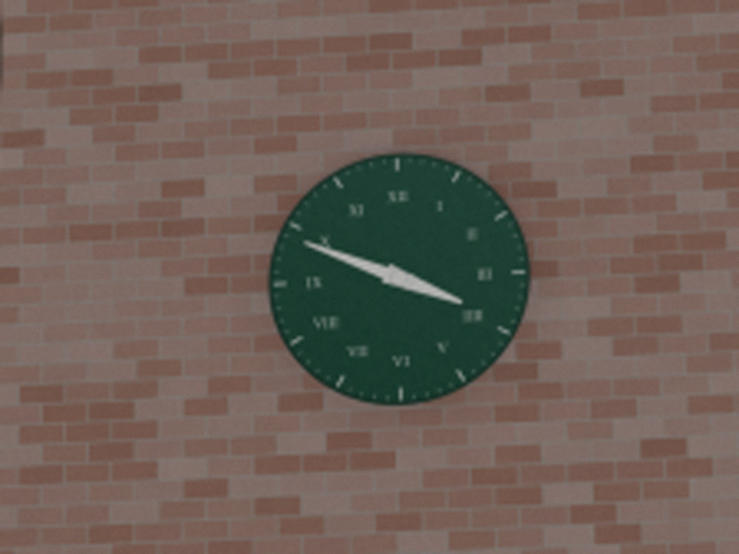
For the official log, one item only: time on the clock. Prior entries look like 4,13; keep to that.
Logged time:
3,49
